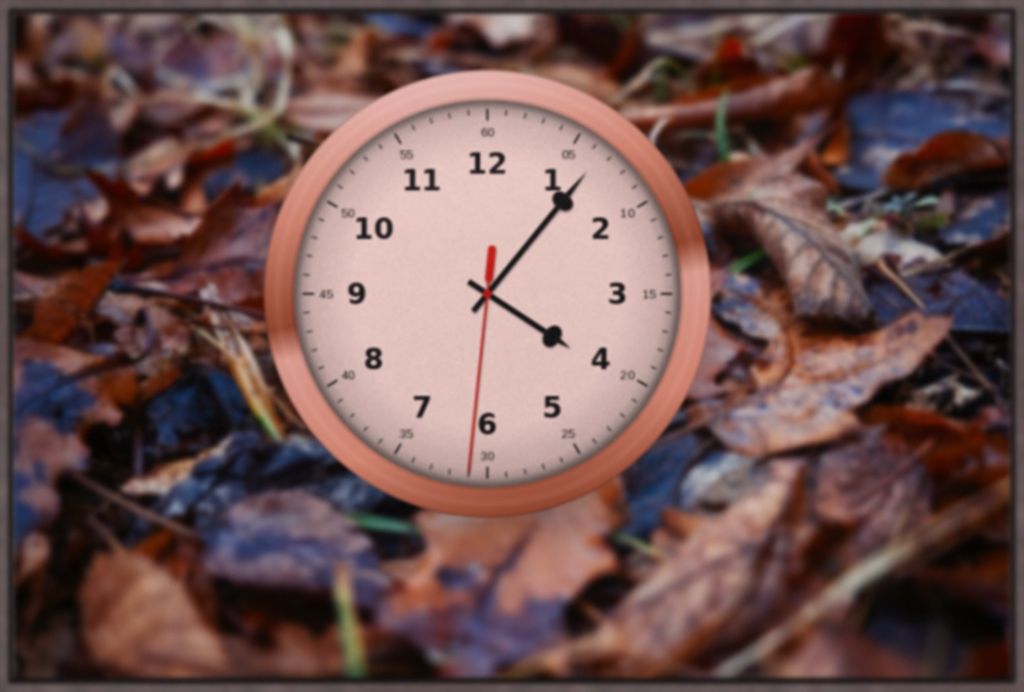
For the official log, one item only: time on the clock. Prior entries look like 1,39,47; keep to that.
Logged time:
4,06,31
